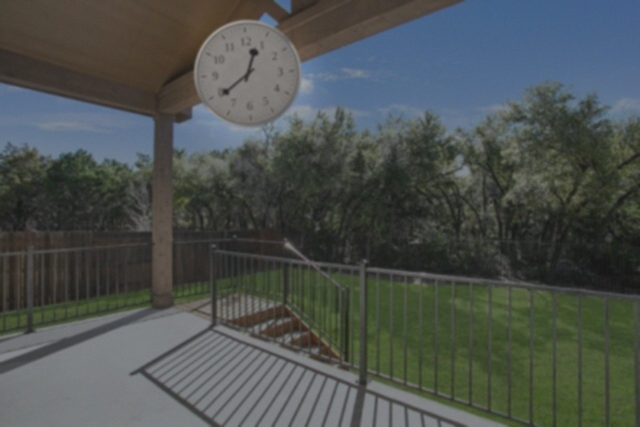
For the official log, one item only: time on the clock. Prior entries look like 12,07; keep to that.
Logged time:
12,39
